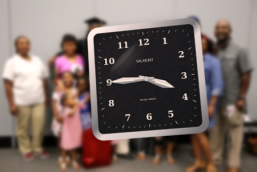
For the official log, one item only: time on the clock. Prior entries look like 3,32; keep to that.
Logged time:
3,45
